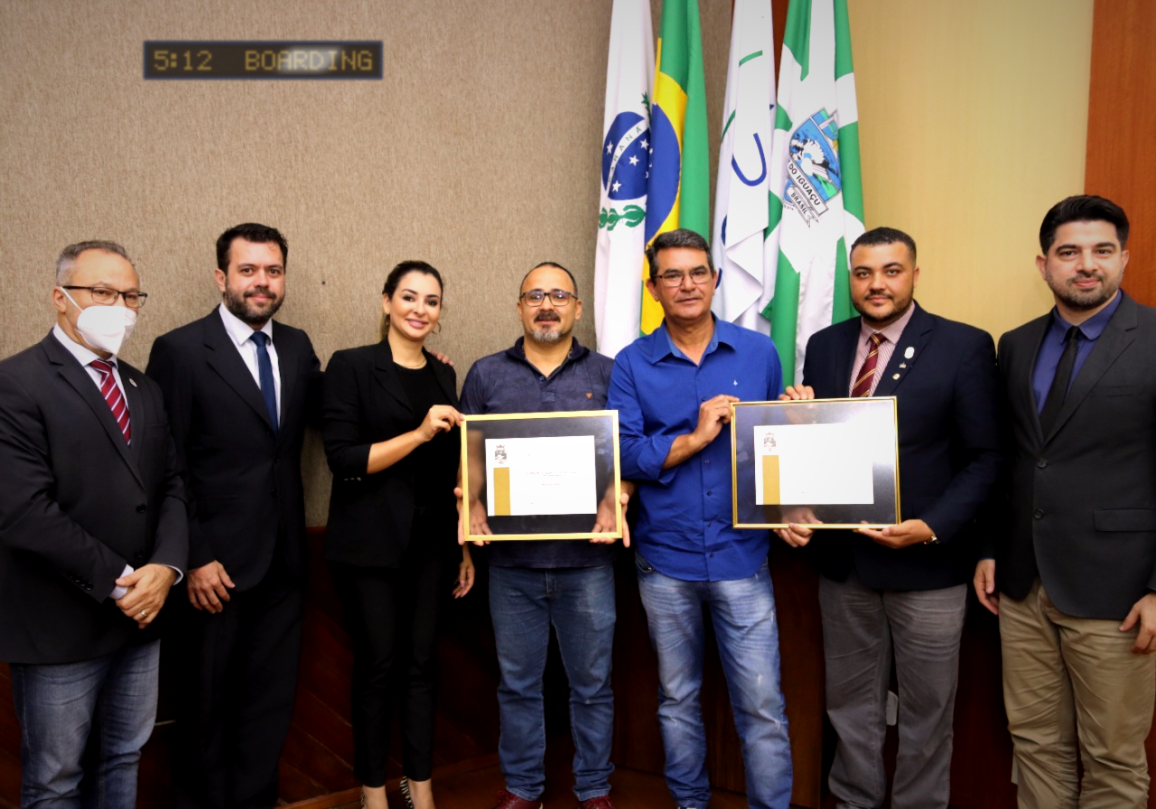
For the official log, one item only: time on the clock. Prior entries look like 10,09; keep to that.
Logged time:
5,12
